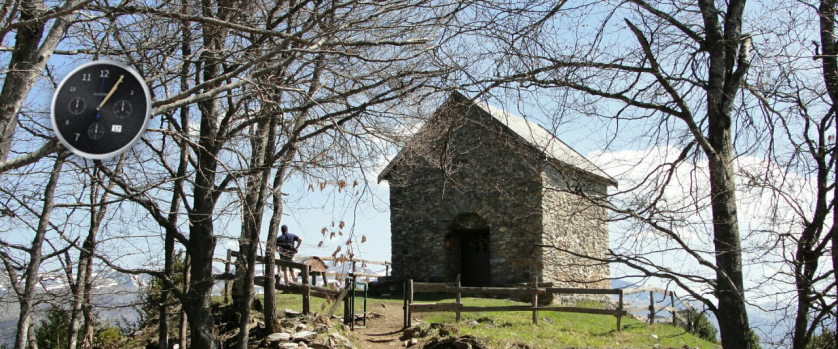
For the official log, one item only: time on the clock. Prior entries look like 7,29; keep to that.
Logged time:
1,05
